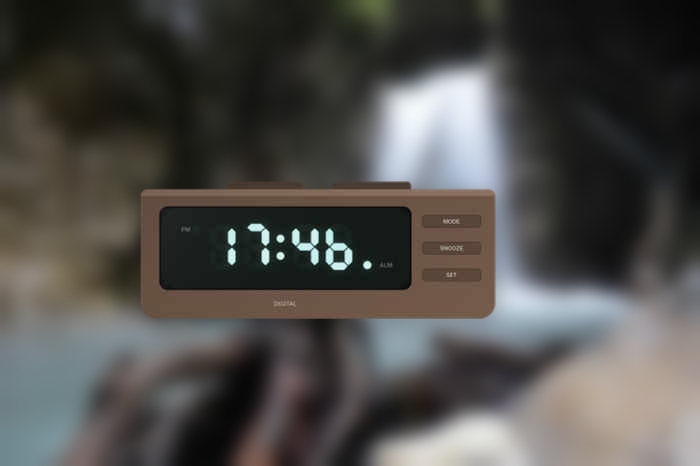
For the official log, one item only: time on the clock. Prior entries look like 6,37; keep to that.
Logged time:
17,46
